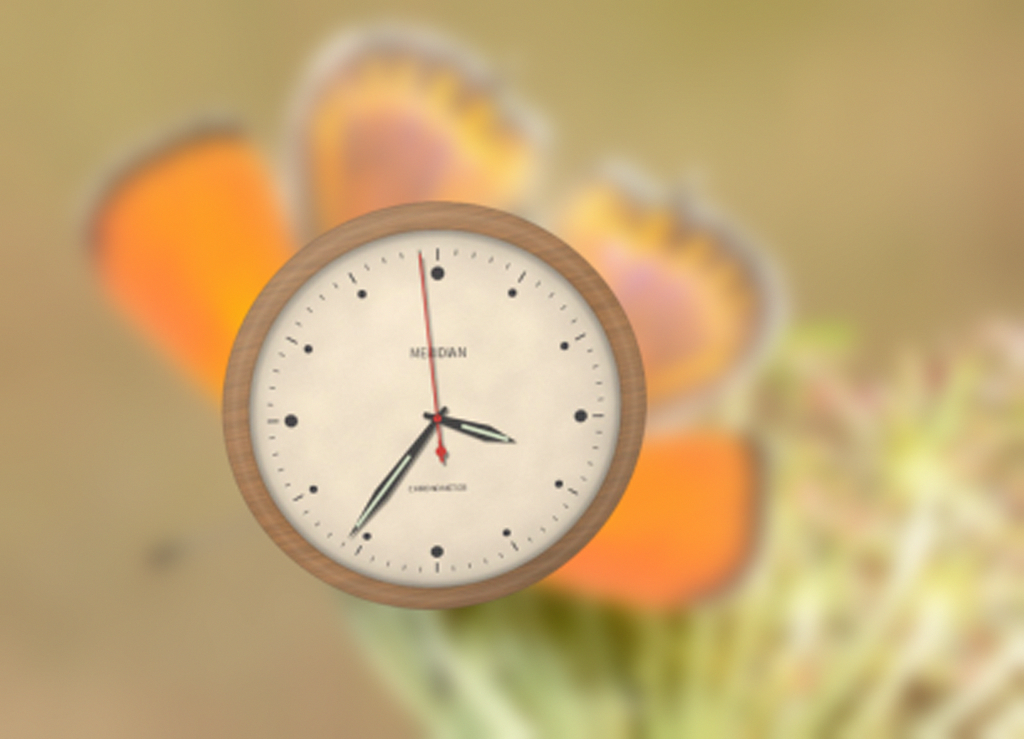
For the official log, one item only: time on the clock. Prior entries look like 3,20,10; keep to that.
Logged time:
3,35,59
